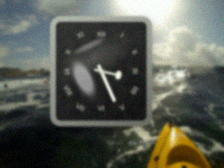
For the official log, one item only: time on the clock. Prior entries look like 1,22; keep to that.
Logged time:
3,26
